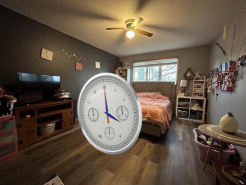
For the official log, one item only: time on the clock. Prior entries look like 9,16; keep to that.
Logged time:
4,00
